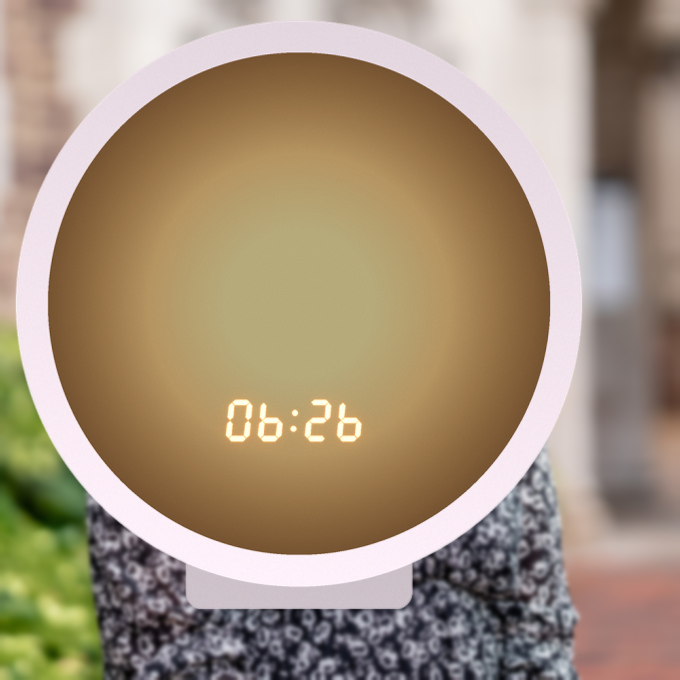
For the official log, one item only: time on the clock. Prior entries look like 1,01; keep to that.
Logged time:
6,26
